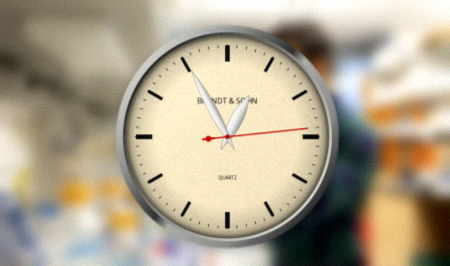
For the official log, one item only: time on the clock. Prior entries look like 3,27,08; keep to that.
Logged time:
12,55,14
